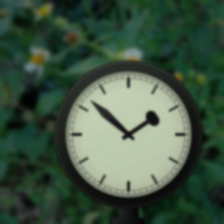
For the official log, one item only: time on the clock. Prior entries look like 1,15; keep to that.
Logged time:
1,52
